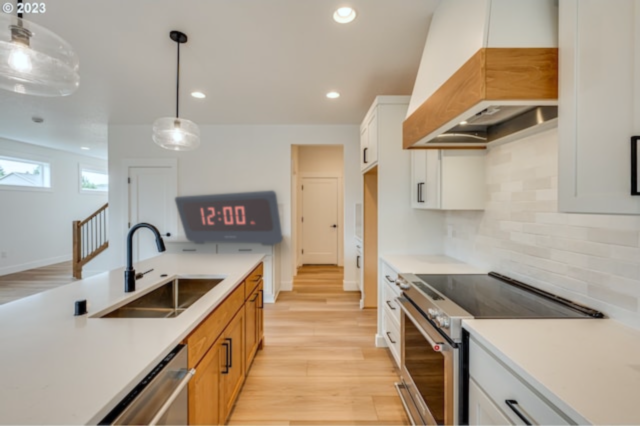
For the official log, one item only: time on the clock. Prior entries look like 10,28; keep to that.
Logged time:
12,00
